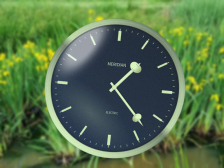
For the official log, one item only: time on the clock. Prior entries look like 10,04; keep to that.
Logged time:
1,23
